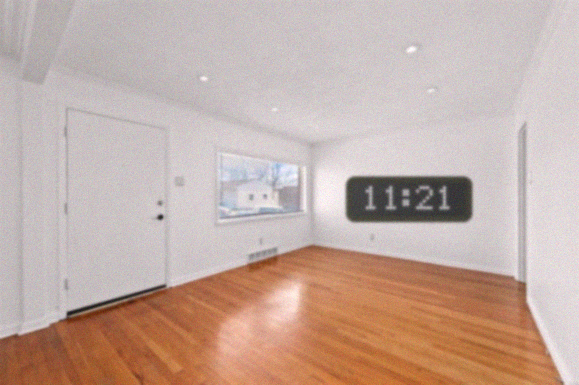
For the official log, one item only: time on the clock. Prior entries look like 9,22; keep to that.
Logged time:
11,21
